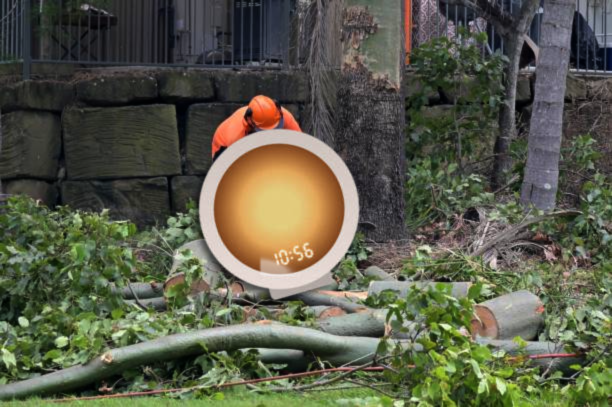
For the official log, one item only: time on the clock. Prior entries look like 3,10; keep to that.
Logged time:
10,56
